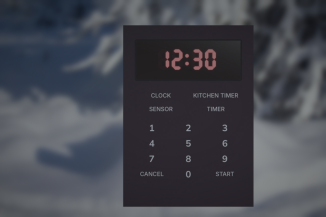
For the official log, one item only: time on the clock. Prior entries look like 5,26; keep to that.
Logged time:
12,30
